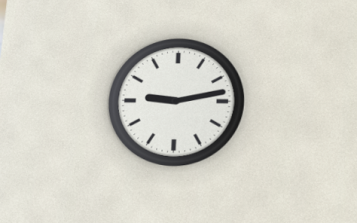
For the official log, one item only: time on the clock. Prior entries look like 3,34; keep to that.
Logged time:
9,13
